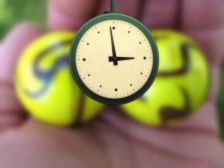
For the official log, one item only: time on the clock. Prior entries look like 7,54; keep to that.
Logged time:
2,59
